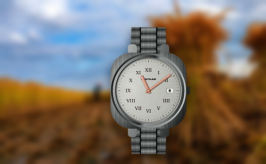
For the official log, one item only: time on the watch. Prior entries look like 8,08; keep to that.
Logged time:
11,09
